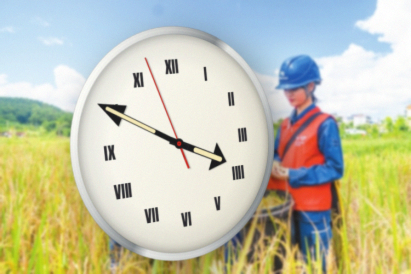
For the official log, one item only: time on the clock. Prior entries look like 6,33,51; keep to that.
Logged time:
3,49,57
